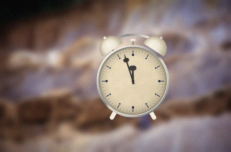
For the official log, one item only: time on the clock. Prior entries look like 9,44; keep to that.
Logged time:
11,57
